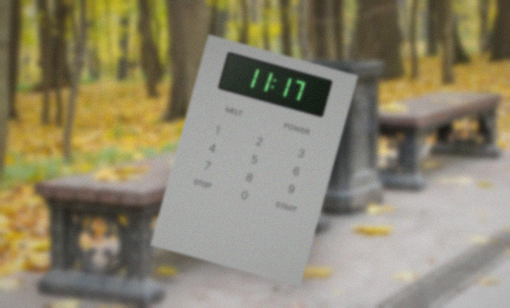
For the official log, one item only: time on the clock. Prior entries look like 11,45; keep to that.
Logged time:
11,17
